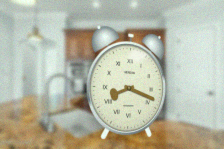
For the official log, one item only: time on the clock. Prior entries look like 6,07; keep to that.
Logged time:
8,18
